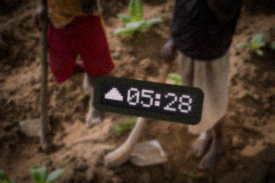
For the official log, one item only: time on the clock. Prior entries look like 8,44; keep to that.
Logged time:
5,28
